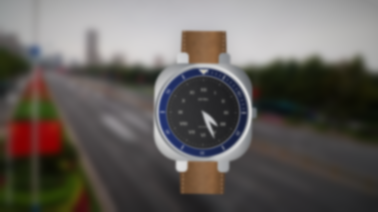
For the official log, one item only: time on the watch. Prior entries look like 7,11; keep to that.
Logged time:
4,26
